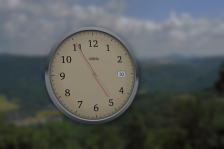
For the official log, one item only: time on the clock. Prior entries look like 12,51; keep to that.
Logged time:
4,55
